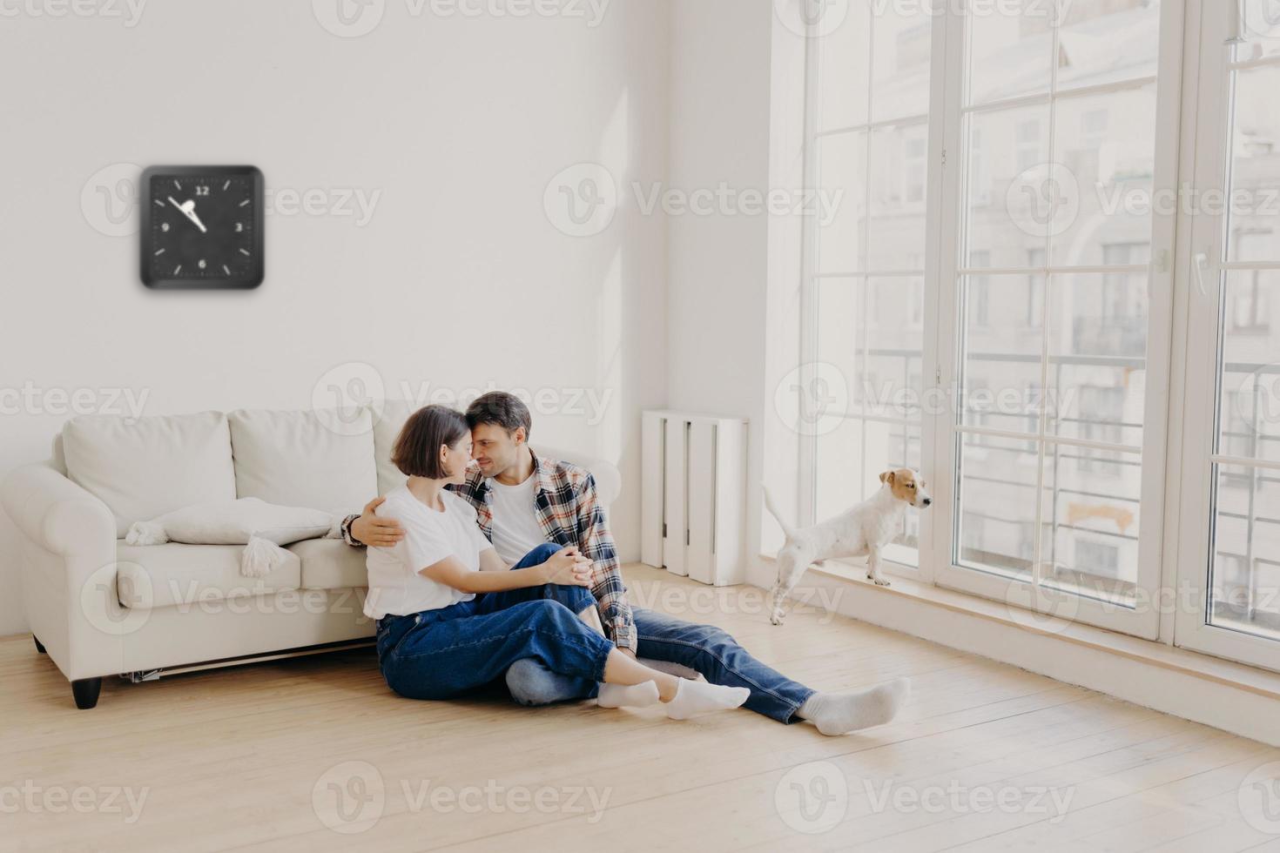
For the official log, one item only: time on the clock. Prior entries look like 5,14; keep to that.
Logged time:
10,52
